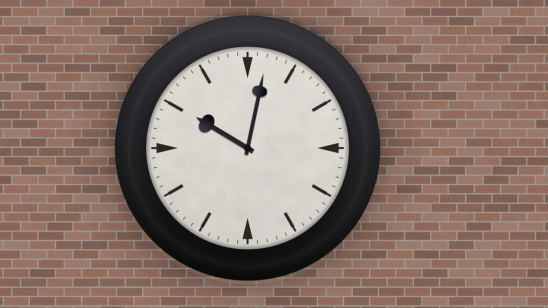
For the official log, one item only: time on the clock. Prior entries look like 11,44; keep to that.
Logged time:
10,02
